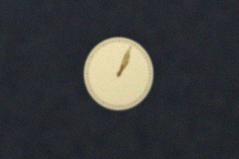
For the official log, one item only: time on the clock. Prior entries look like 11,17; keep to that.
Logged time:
1,04
